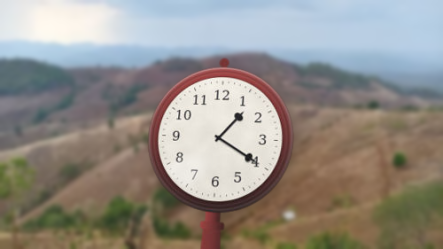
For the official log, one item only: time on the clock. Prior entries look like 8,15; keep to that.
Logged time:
1,20
